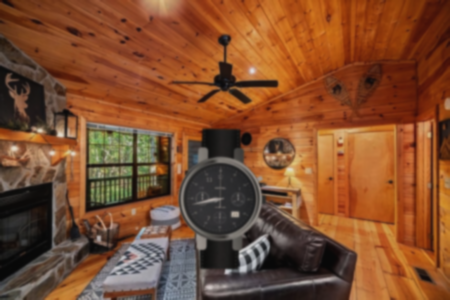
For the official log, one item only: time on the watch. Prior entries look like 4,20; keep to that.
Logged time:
8,43
